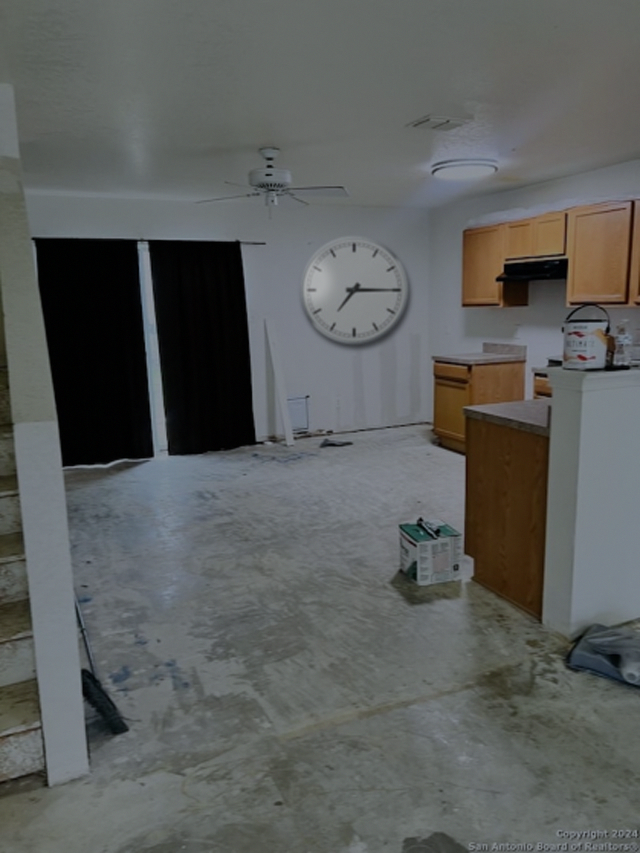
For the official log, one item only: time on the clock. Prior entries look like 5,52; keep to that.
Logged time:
7,15
